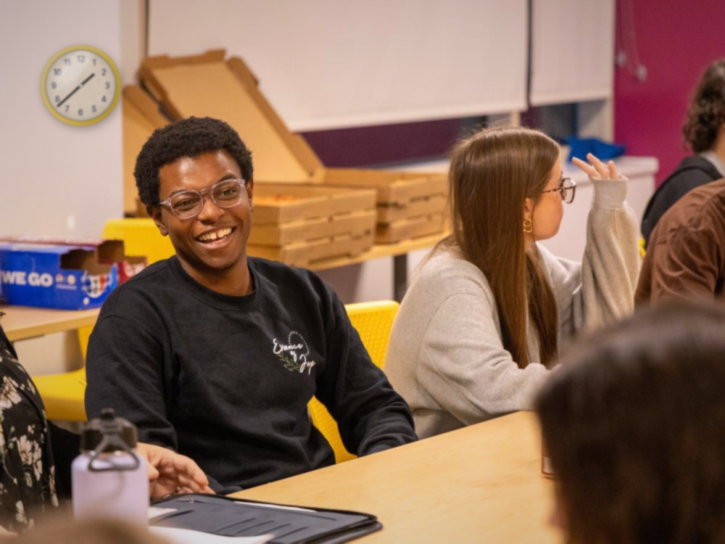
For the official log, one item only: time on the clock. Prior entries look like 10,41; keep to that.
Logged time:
1,38
